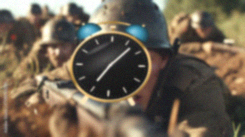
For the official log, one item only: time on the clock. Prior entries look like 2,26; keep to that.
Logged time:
7,07
